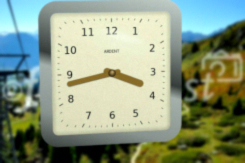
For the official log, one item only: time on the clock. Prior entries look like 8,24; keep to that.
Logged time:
3,43
